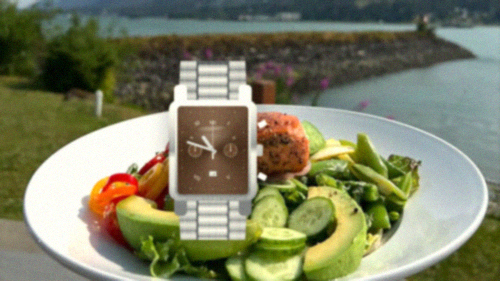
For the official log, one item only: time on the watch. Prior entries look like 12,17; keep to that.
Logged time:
10,48
